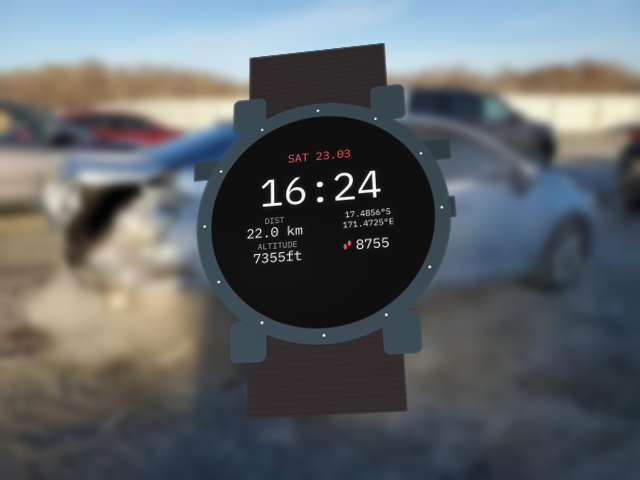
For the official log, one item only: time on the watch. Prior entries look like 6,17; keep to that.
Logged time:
16,24
